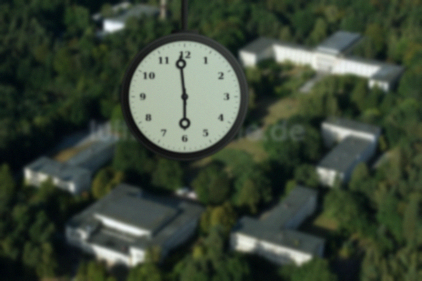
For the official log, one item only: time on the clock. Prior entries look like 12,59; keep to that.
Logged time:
5,59
